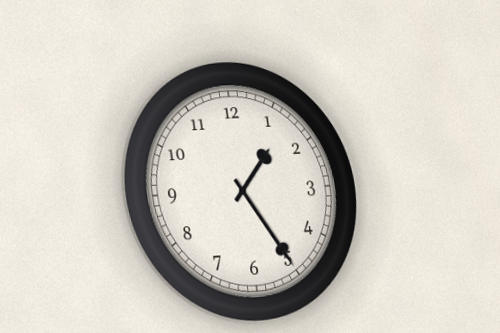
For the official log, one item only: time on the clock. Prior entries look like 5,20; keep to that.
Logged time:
1,25
